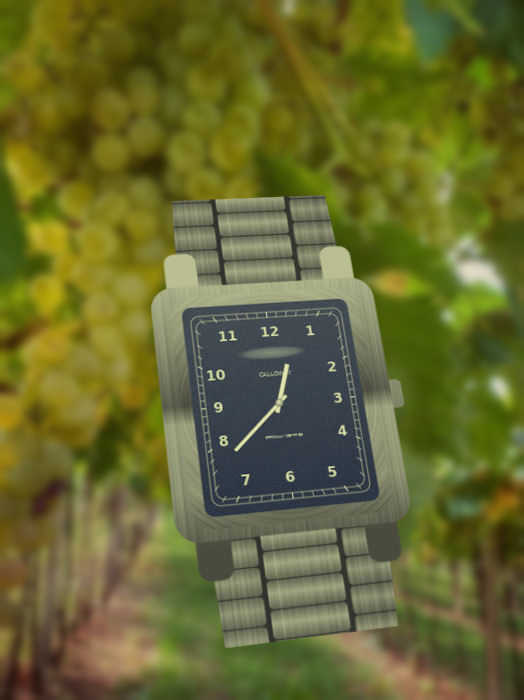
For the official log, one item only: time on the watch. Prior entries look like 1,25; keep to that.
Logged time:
12,38
